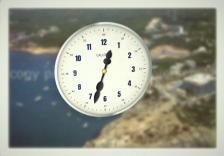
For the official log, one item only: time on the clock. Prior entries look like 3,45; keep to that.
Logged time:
12,33
